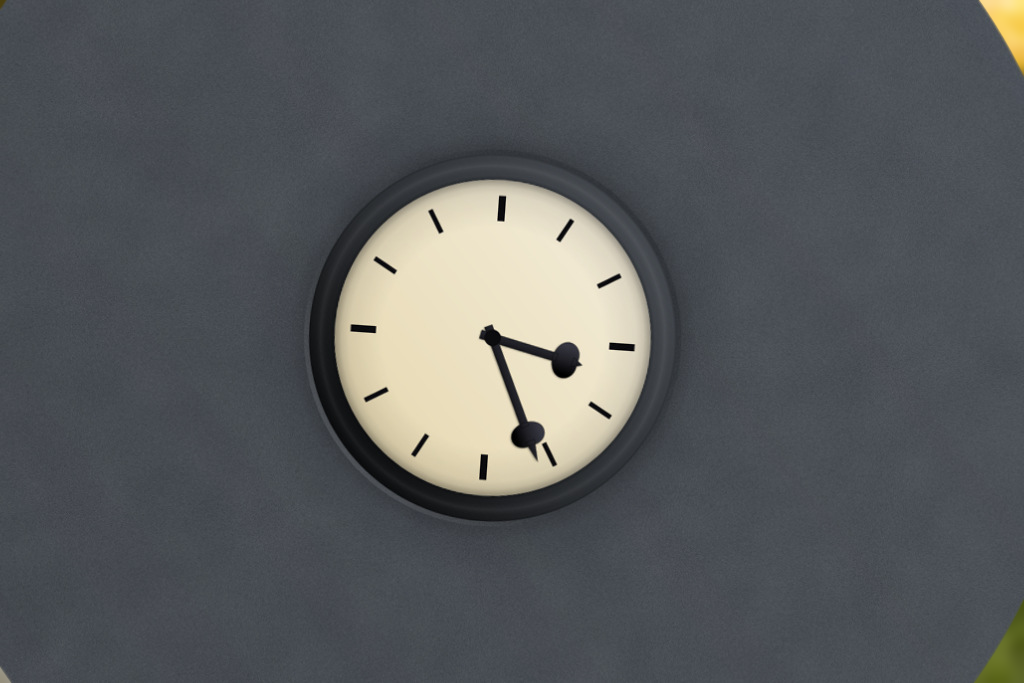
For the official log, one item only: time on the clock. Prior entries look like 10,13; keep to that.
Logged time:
3,26
